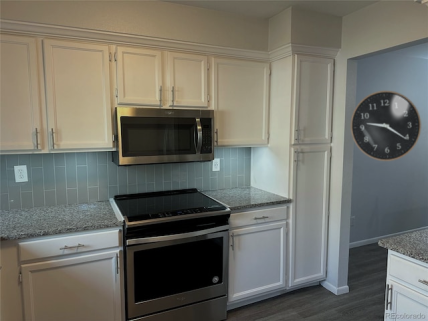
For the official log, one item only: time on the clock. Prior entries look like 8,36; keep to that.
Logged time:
9,21
